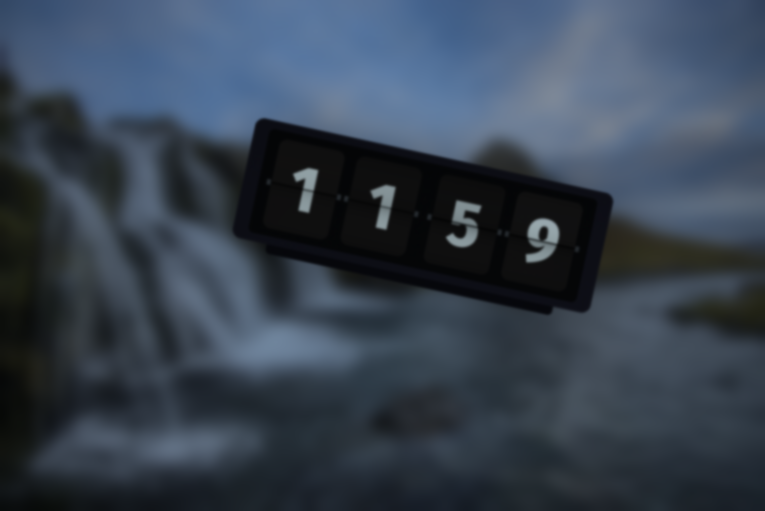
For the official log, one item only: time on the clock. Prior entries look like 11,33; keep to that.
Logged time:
11,59
